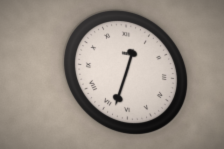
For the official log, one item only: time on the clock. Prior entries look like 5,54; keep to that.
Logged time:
12,33
